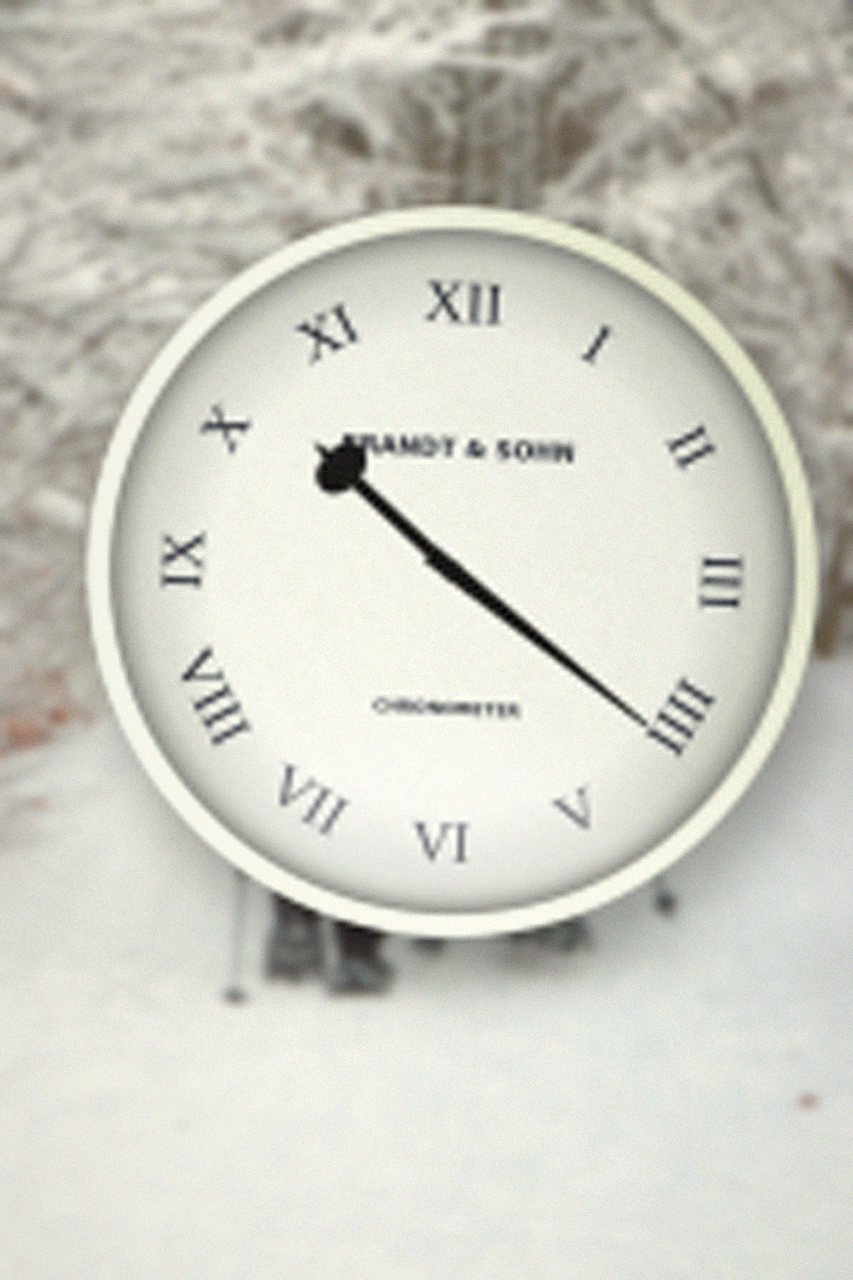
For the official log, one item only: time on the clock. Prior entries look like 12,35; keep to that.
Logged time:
10,21
